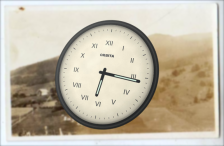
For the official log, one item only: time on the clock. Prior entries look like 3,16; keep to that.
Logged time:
6,16
